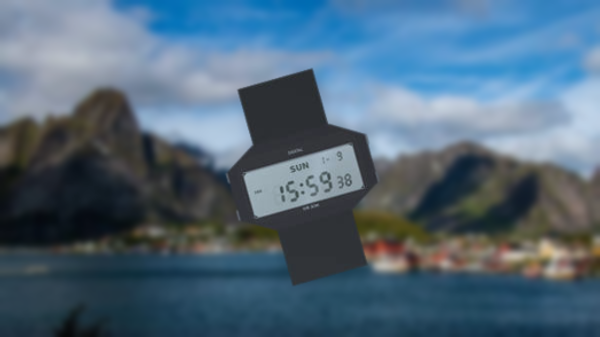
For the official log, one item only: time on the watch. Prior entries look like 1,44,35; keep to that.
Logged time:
15,59,38
